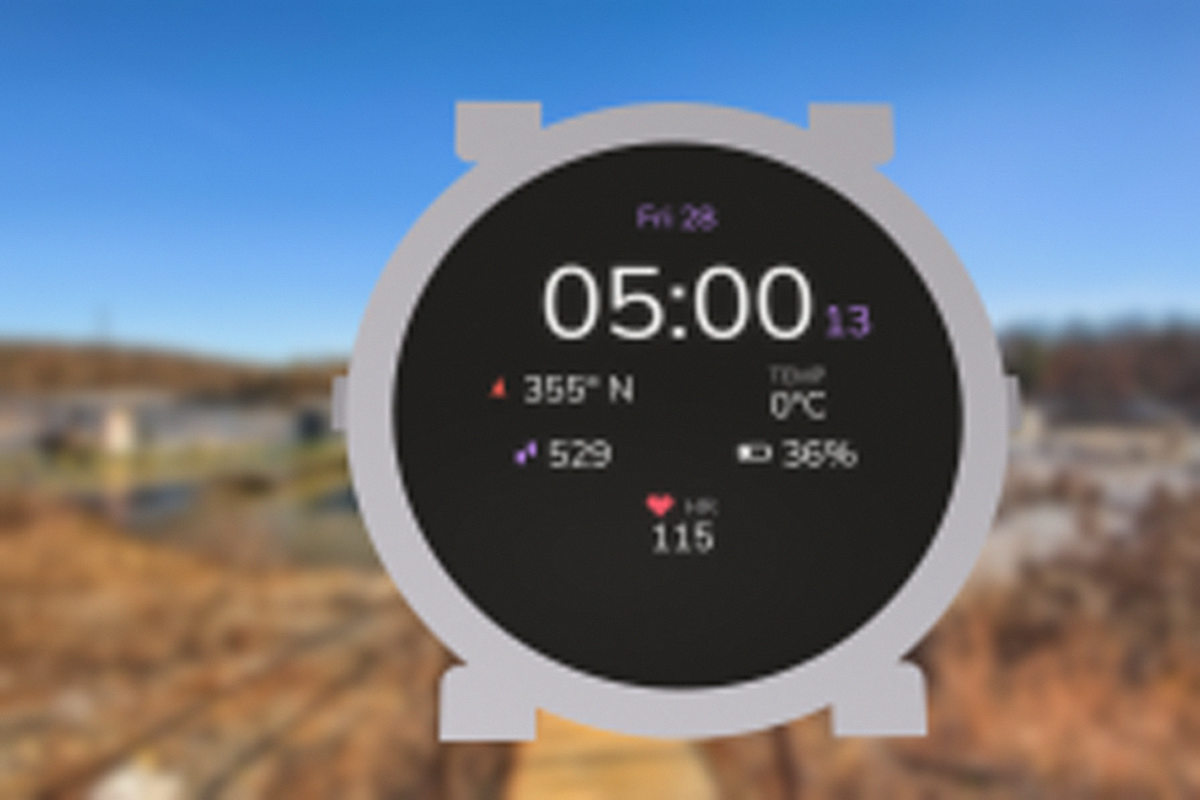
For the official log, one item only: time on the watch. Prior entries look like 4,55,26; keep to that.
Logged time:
5,00,13
